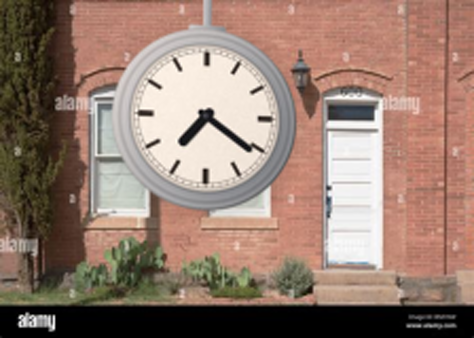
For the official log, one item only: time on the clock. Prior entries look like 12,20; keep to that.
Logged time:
7,21
